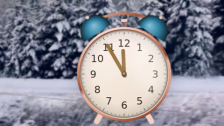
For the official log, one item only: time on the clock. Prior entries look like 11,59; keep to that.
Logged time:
11,55
